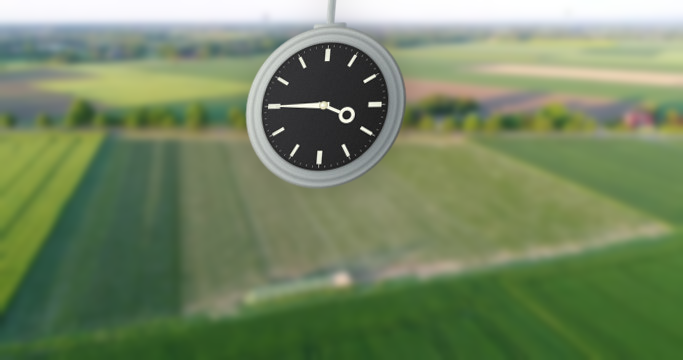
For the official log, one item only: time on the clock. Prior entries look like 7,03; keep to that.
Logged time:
3,45
